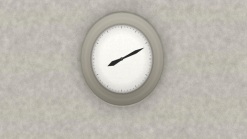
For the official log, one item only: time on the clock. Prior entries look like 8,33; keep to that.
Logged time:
8,11
